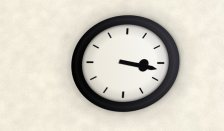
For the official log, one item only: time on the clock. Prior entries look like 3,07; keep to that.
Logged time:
3,17
